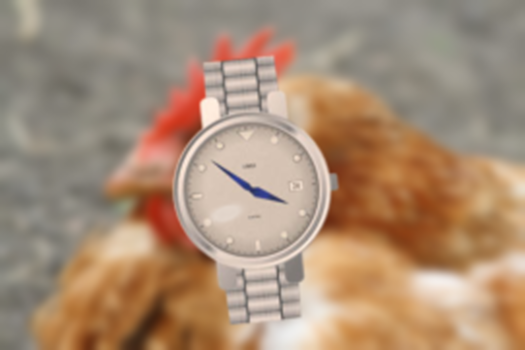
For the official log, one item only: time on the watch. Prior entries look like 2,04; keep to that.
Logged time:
3,52
